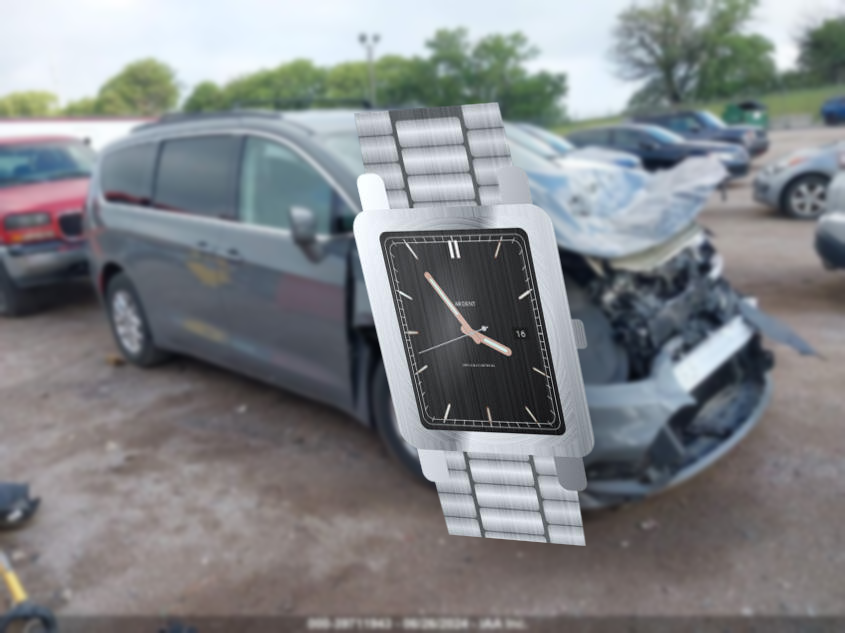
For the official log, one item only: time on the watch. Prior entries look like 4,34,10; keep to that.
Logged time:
3,54,42
